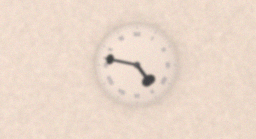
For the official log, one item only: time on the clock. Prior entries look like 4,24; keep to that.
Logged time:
4,47
